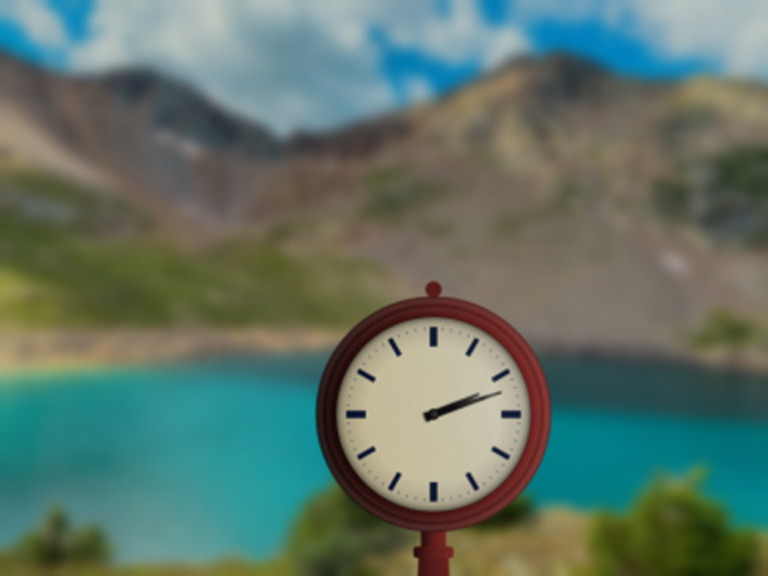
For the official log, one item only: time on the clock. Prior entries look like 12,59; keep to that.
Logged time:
2,12
